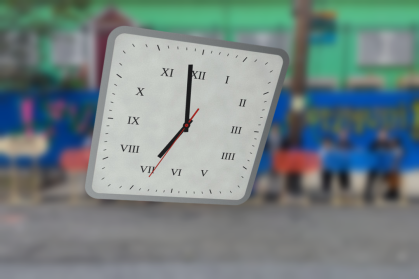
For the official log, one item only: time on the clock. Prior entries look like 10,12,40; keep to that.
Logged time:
6,58,34
